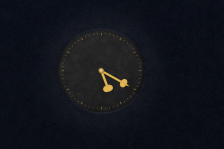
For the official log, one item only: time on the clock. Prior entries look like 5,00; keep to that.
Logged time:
5,20
